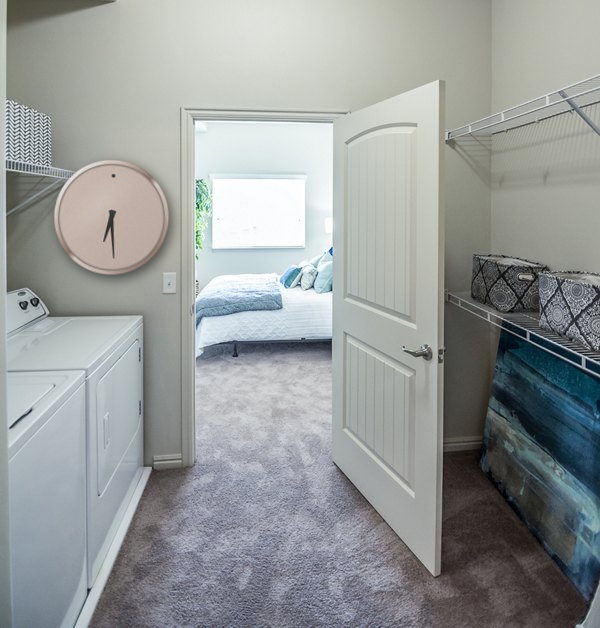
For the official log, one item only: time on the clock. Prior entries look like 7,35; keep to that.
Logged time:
6,29
